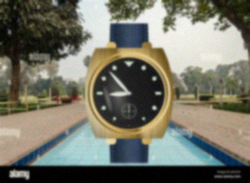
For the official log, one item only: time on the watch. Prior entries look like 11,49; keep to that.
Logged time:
8,53
